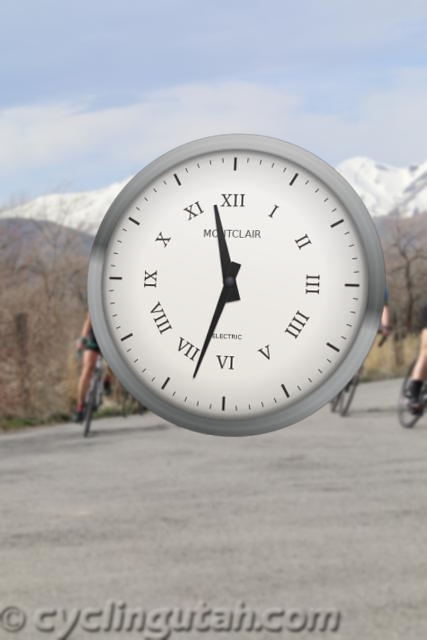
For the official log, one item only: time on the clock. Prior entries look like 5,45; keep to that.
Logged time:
11,33
